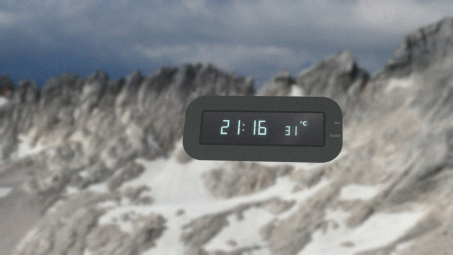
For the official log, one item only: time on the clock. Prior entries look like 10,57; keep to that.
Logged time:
21,16
